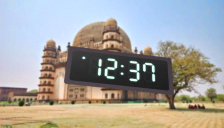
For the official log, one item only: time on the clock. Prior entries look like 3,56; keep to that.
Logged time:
12,37
